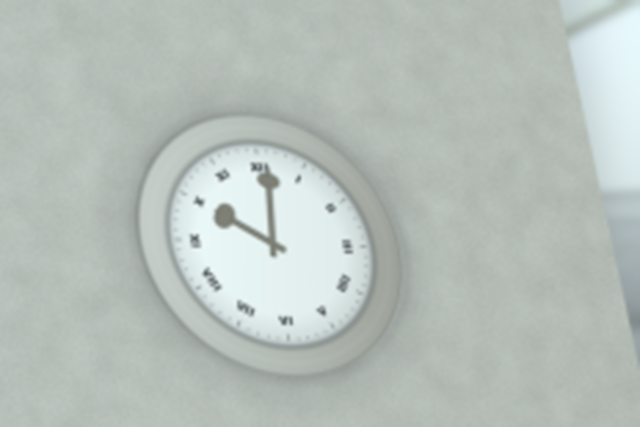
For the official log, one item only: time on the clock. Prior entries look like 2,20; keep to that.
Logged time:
10,01
